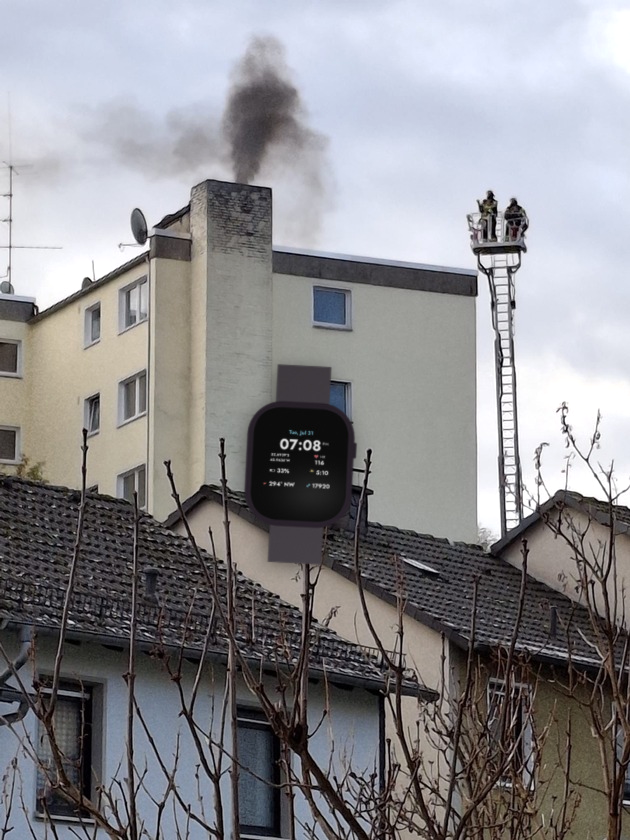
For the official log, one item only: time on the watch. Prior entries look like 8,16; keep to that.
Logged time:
7,08
